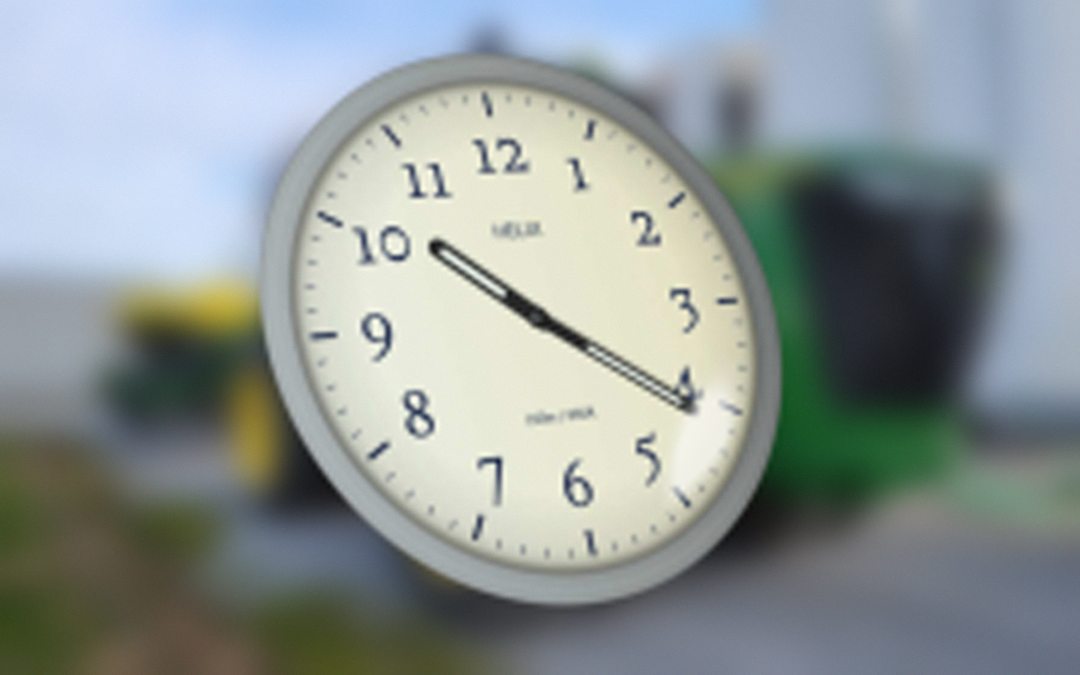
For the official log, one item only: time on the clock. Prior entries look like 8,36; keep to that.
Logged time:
10,21
